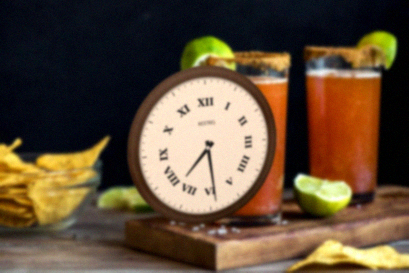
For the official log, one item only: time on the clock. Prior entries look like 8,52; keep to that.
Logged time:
7,29
